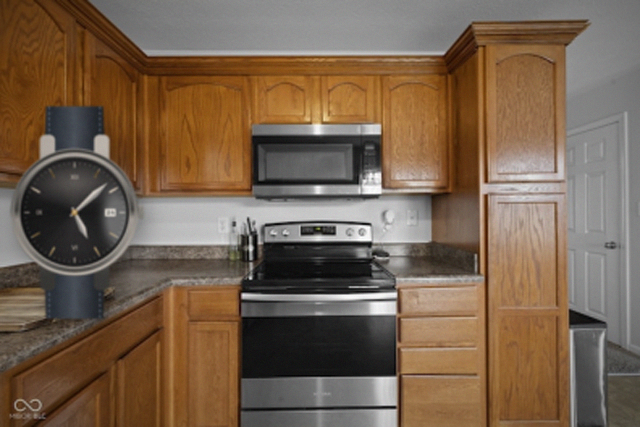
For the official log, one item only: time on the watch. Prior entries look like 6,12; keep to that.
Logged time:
5,08
